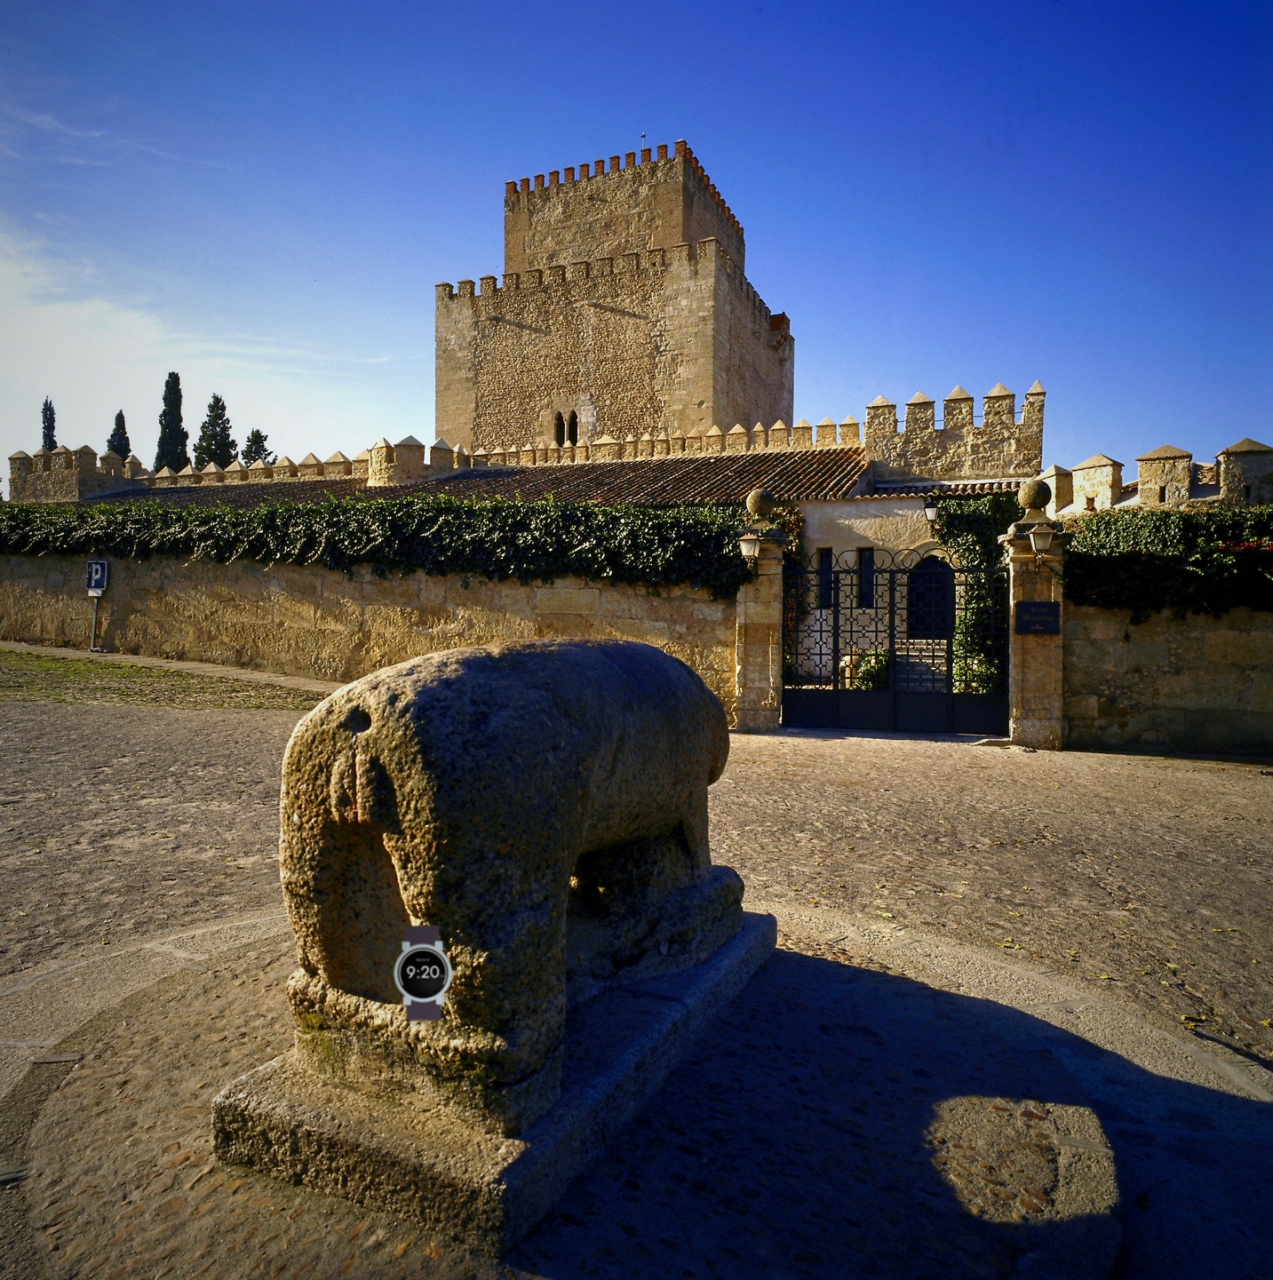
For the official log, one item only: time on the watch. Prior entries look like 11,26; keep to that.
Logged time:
9,20
